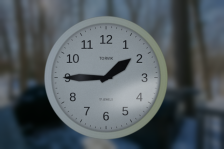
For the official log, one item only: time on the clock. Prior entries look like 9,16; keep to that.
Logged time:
1,45
